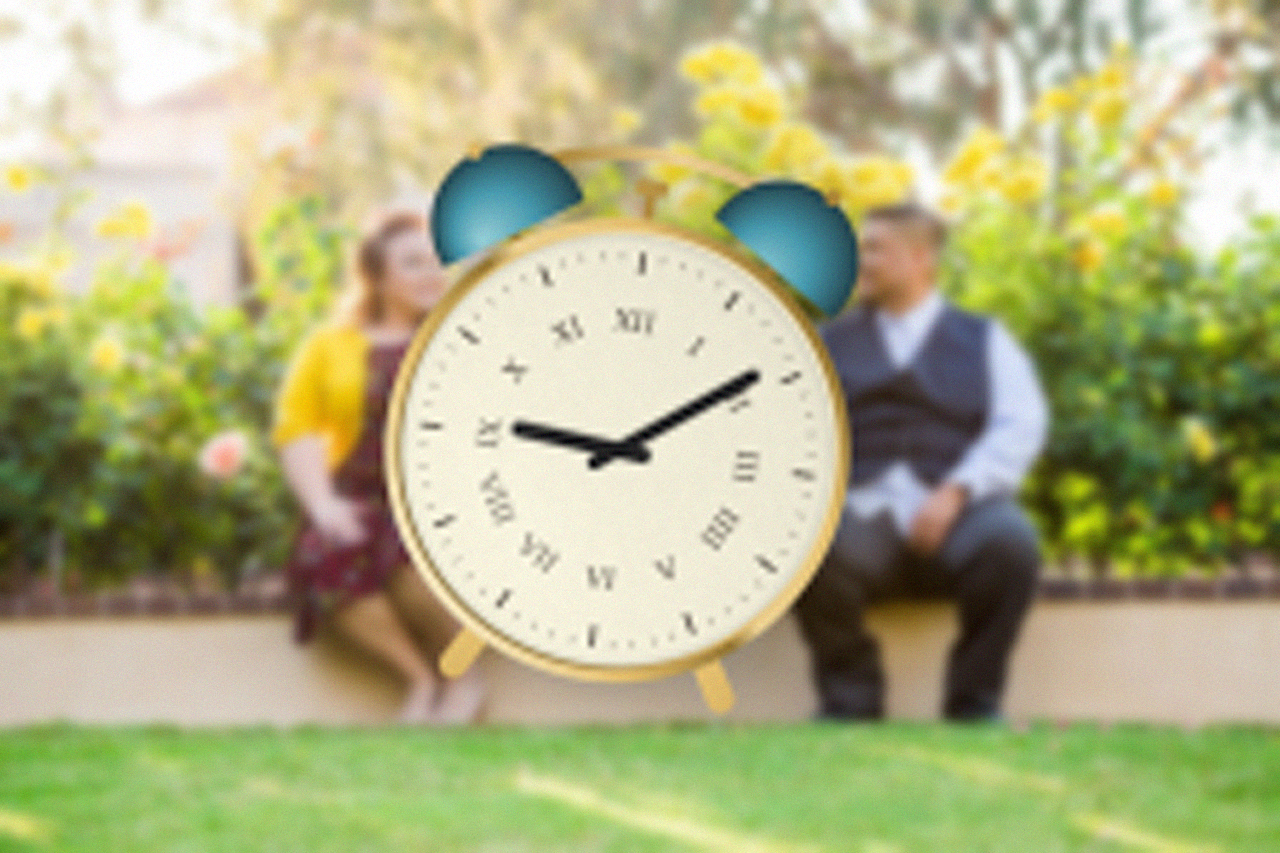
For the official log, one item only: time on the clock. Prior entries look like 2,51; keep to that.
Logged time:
9,09
